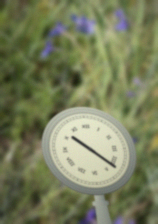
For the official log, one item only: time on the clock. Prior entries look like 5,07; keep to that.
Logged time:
10,22
